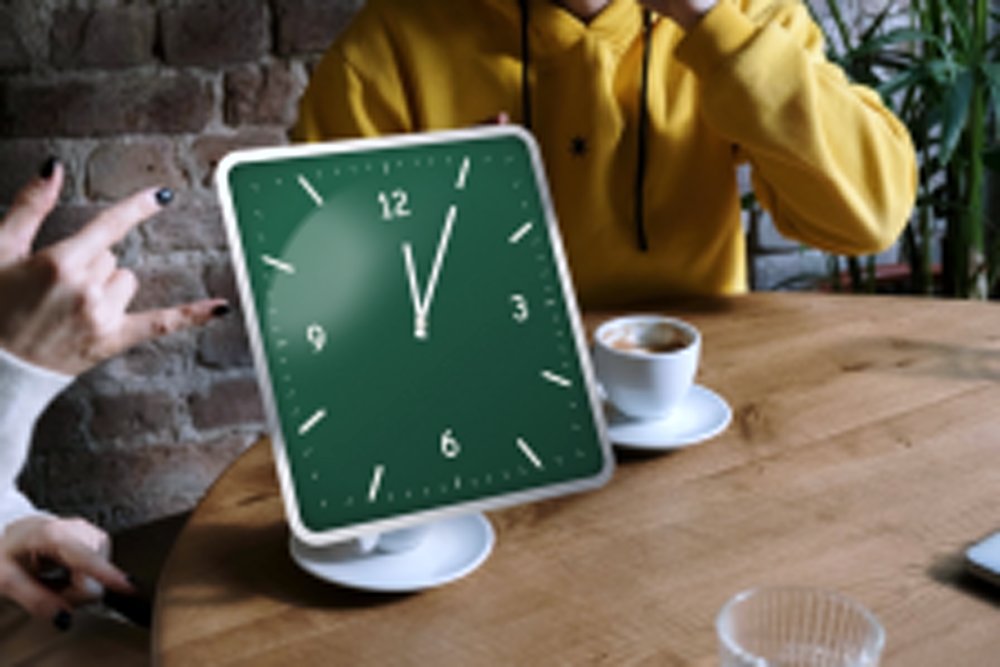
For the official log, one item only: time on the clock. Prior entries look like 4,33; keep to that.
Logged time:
12,05
